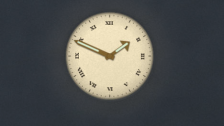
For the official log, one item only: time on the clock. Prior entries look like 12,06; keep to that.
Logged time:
1,49
